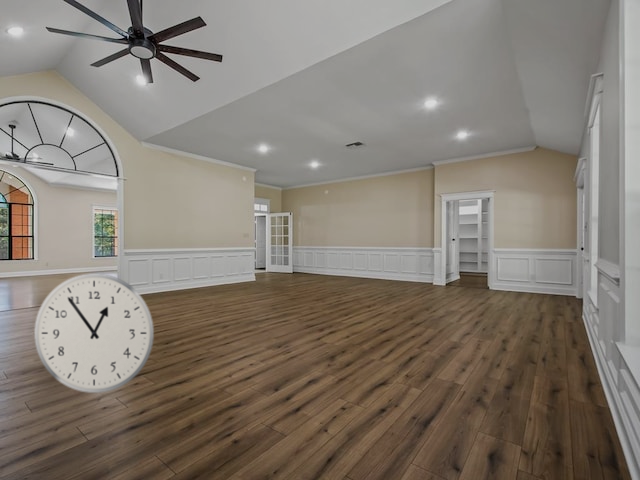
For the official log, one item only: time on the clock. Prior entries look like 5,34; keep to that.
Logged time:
12,54
